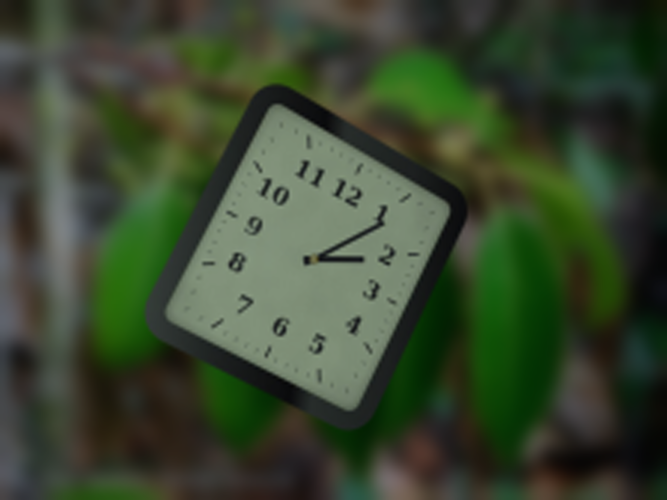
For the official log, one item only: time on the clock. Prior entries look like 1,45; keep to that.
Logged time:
2,06
